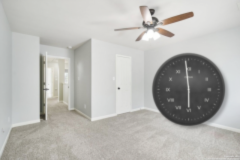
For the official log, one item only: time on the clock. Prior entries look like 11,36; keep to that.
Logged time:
5,59
